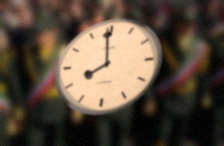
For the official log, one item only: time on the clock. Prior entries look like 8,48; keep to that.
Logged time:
7,59
